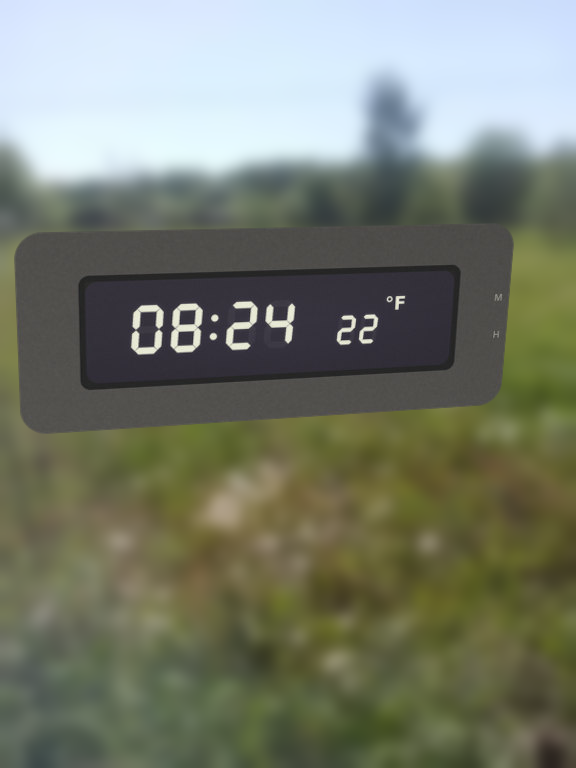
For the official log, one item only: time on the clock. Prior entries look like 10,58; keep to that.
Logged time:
8,24
